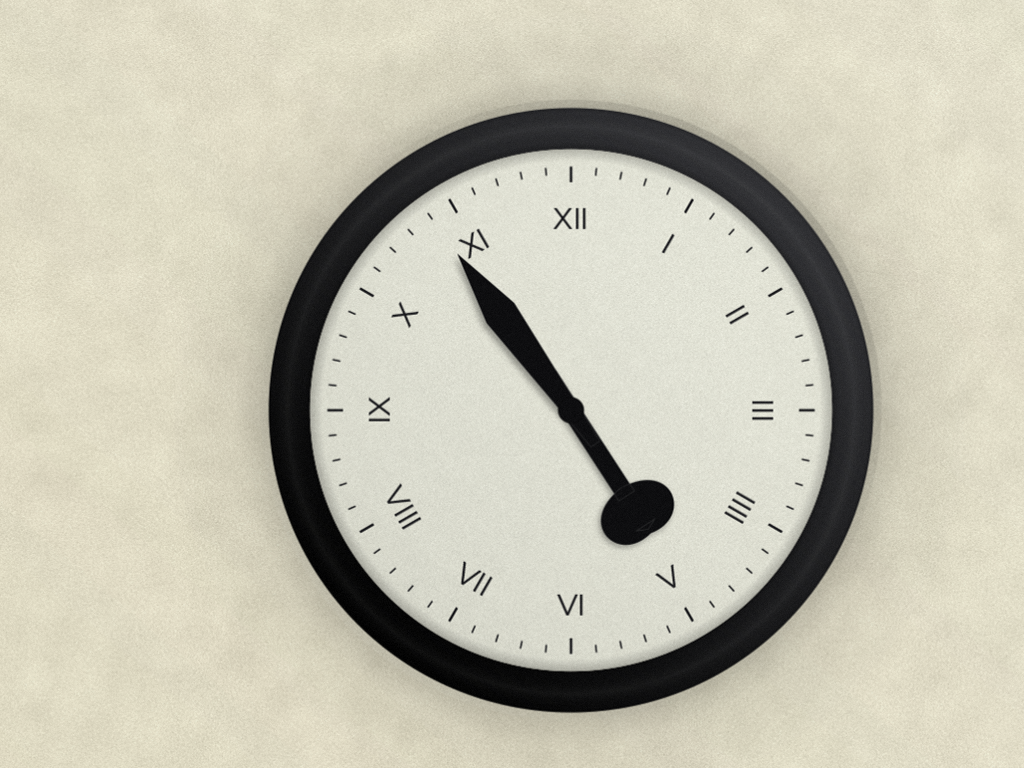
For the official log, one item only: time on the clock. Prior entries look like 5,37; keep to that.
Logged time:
4,54
